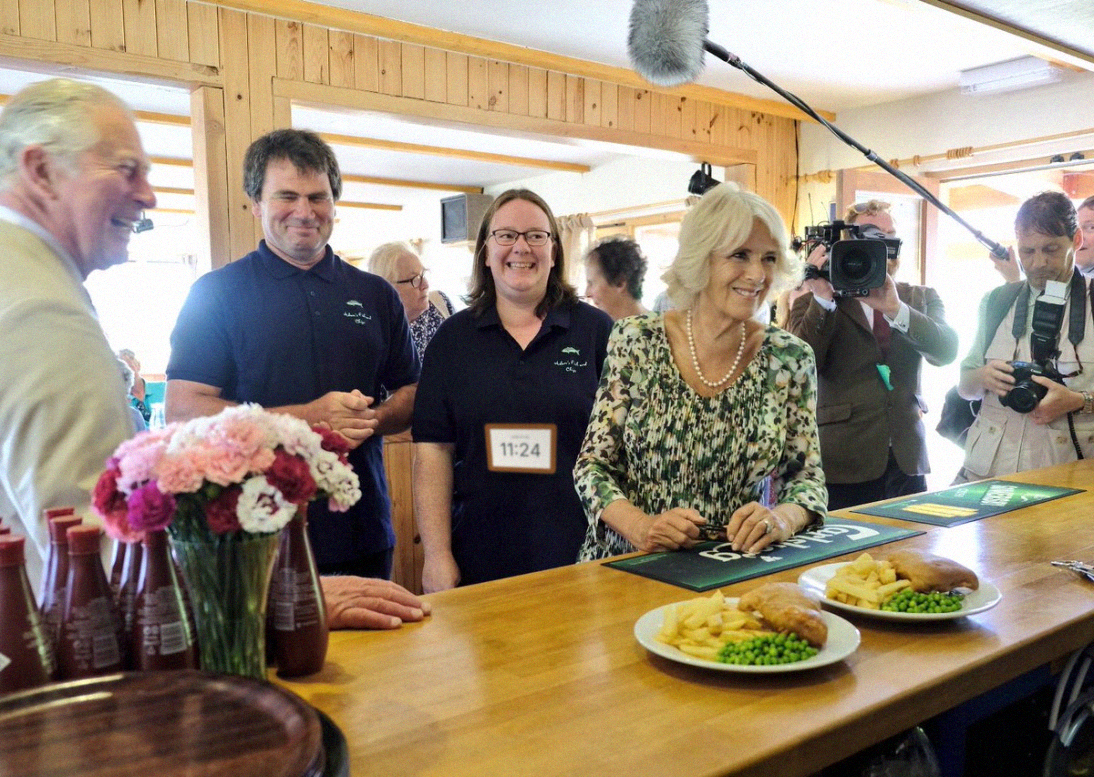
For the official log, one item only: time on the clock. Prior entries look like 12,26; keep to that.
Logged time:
11,24
